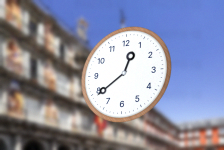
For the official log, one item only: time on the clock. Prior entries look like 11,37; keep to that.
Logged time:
12,39
